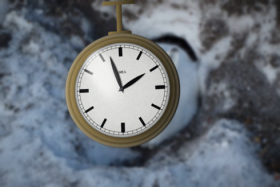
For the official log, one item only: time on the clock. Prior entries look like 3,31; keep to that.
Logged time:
1,57
